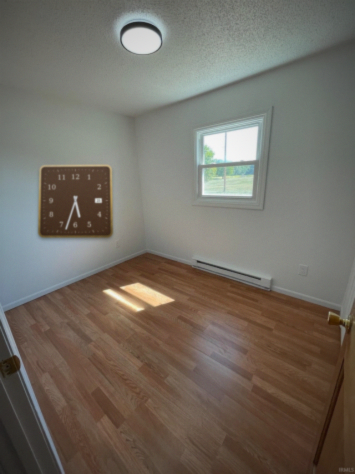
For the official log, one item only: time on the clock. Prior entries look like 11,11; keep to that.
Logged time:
5,33
